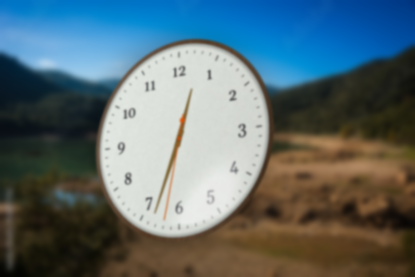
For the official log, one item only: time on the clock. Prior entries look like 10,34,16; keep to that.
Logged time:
12,33,32
